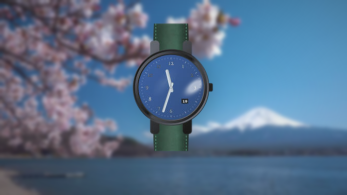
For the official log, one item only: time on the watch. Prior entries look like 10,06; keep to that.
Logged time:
11,33
